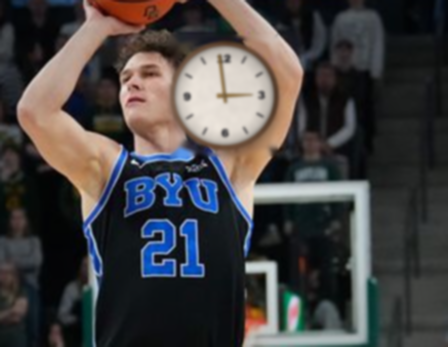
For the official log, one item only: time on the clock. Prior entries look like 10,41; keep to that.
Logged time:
2,59
